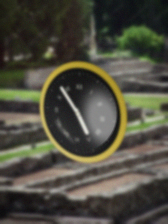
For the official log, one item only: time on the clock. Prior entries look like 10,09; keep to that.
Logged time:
4,53
